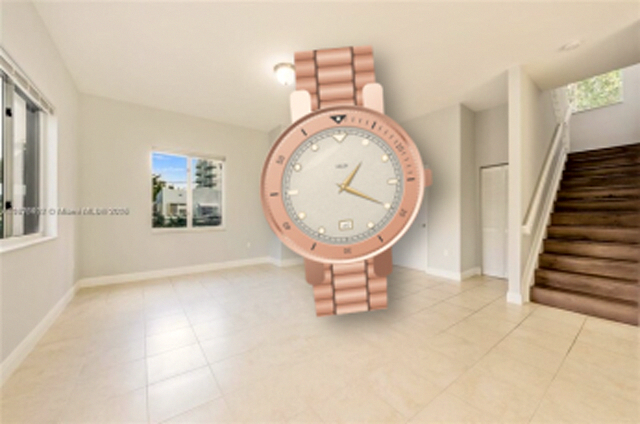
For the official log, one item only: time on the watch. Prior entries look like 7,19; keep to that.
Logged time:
1,20
